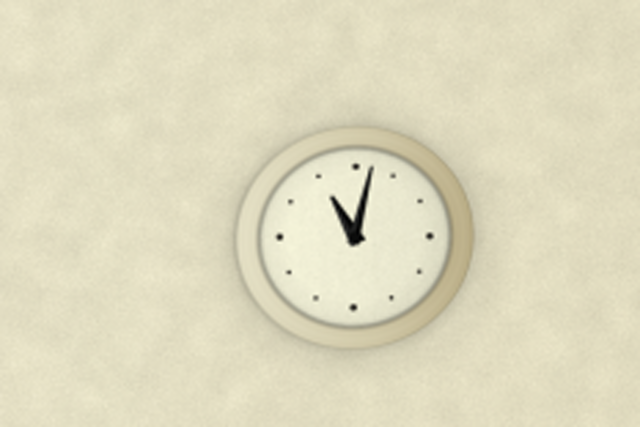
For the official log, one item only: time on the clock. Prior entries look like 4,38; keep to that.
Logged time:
11,02
